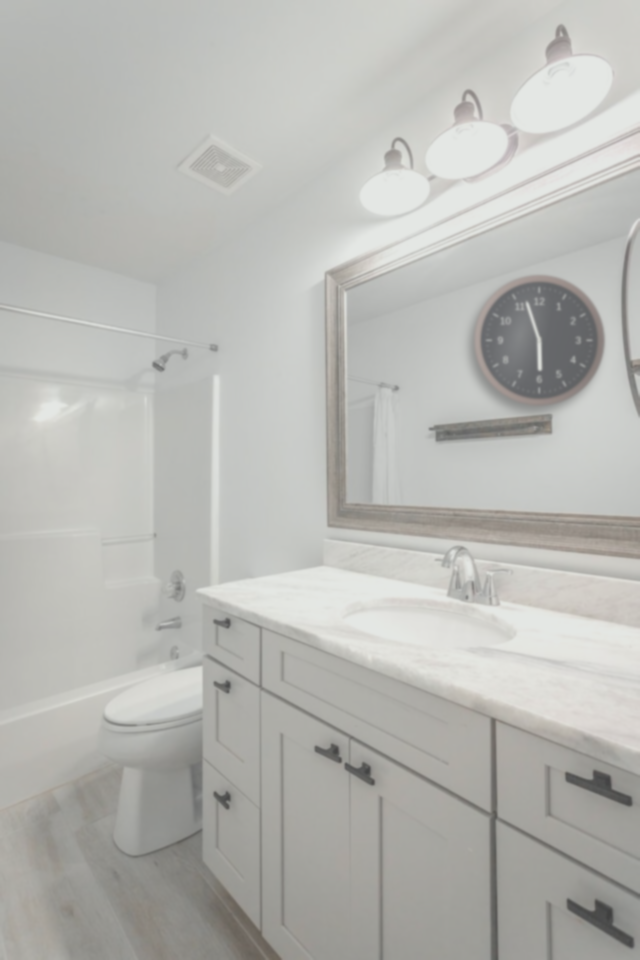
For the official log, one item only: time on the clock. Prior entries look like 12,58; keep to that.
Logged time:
5,57
